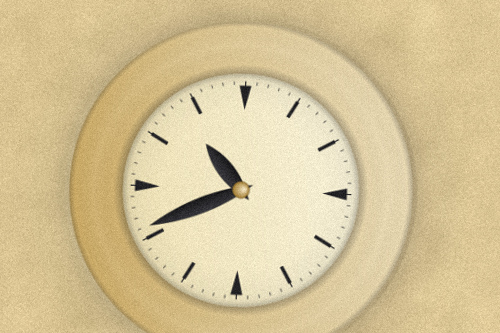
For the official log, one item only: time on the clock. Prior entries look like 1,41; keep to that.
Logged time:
10,41
